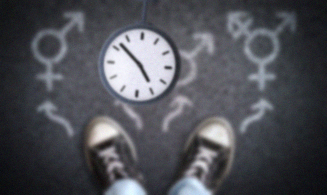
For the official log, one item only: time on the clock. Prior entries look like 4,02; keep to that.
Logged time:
4,52
